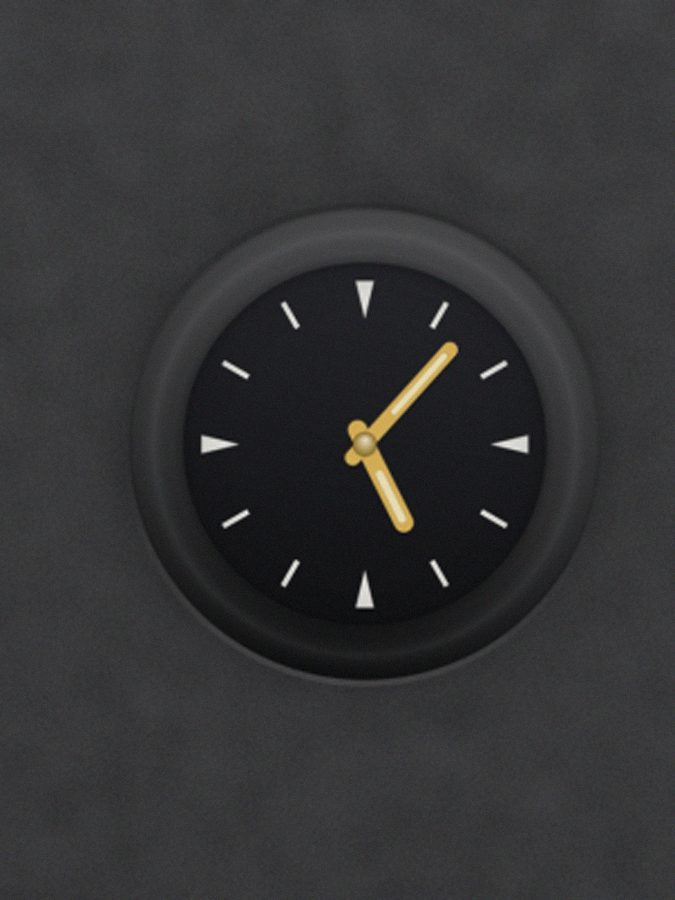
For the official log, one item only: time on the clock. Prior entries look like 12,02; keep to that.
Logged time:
5,07
